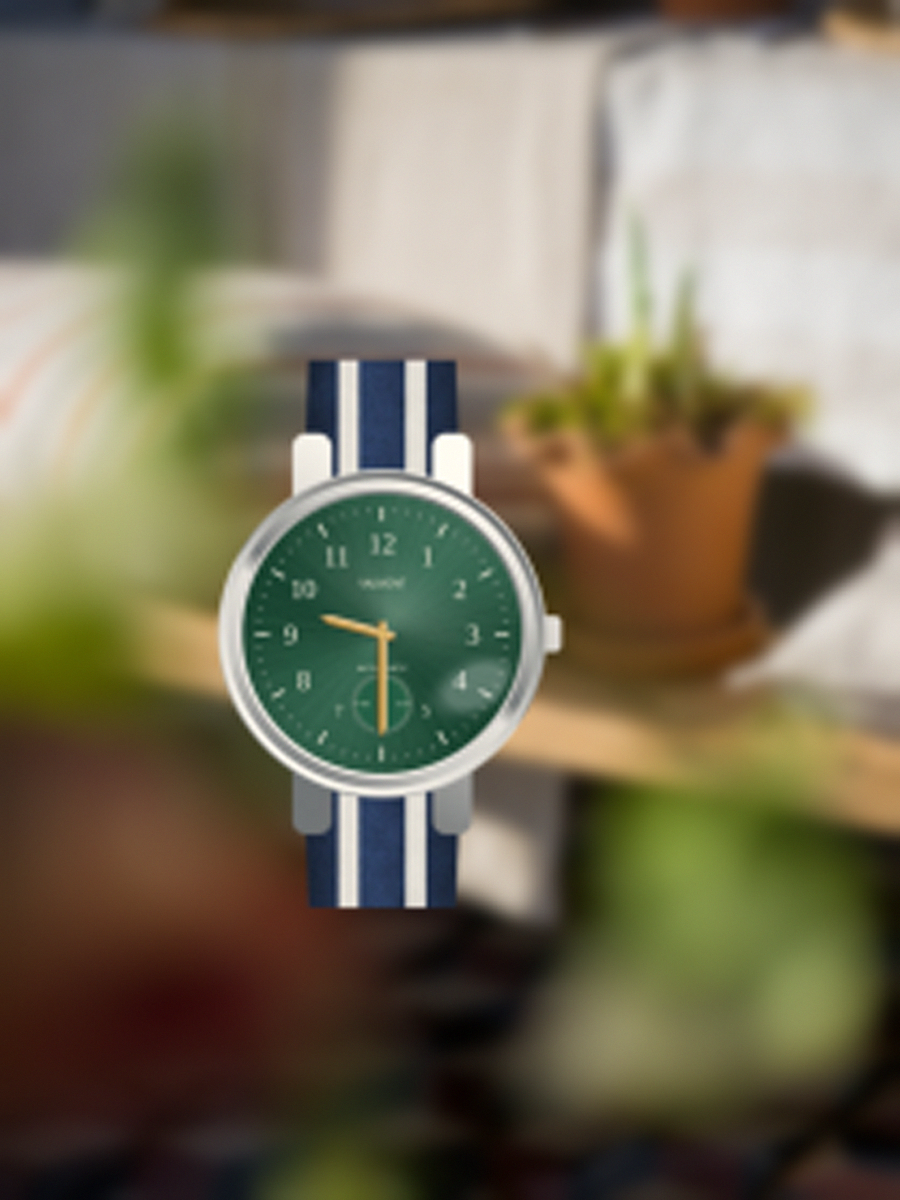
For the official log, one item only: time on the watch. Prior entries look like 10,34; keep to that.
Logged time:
9,30
